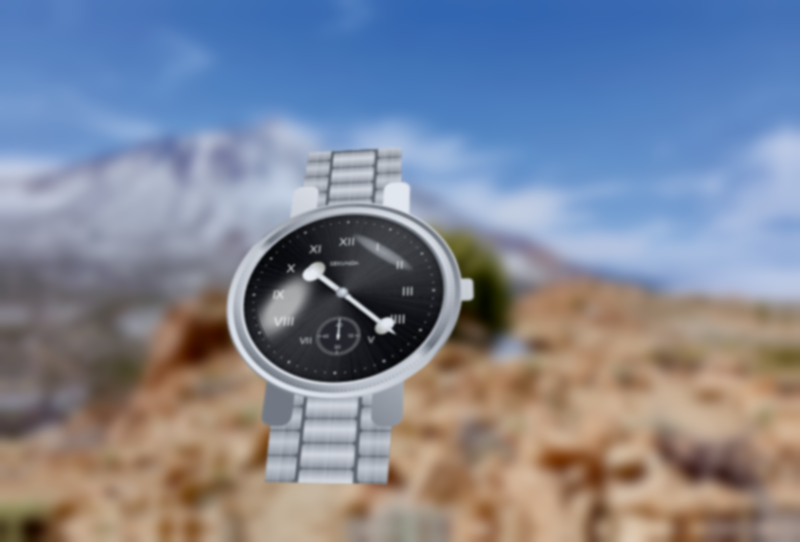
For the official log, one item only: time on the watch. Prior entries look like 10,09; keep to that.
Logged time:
10,22
